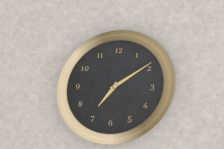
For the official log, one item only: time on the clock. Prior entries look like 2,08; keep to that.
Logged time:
7,09
